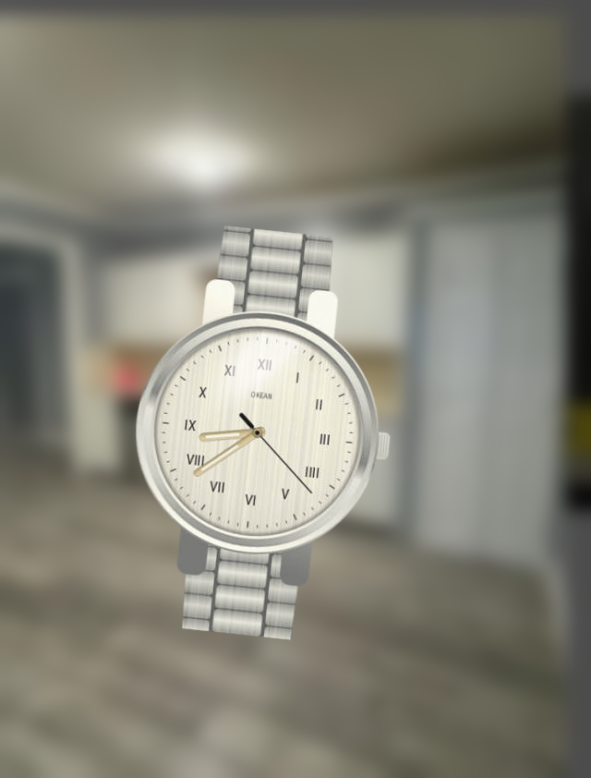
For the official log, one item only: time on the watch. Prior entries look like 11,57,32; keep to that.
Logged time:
8,38,22
